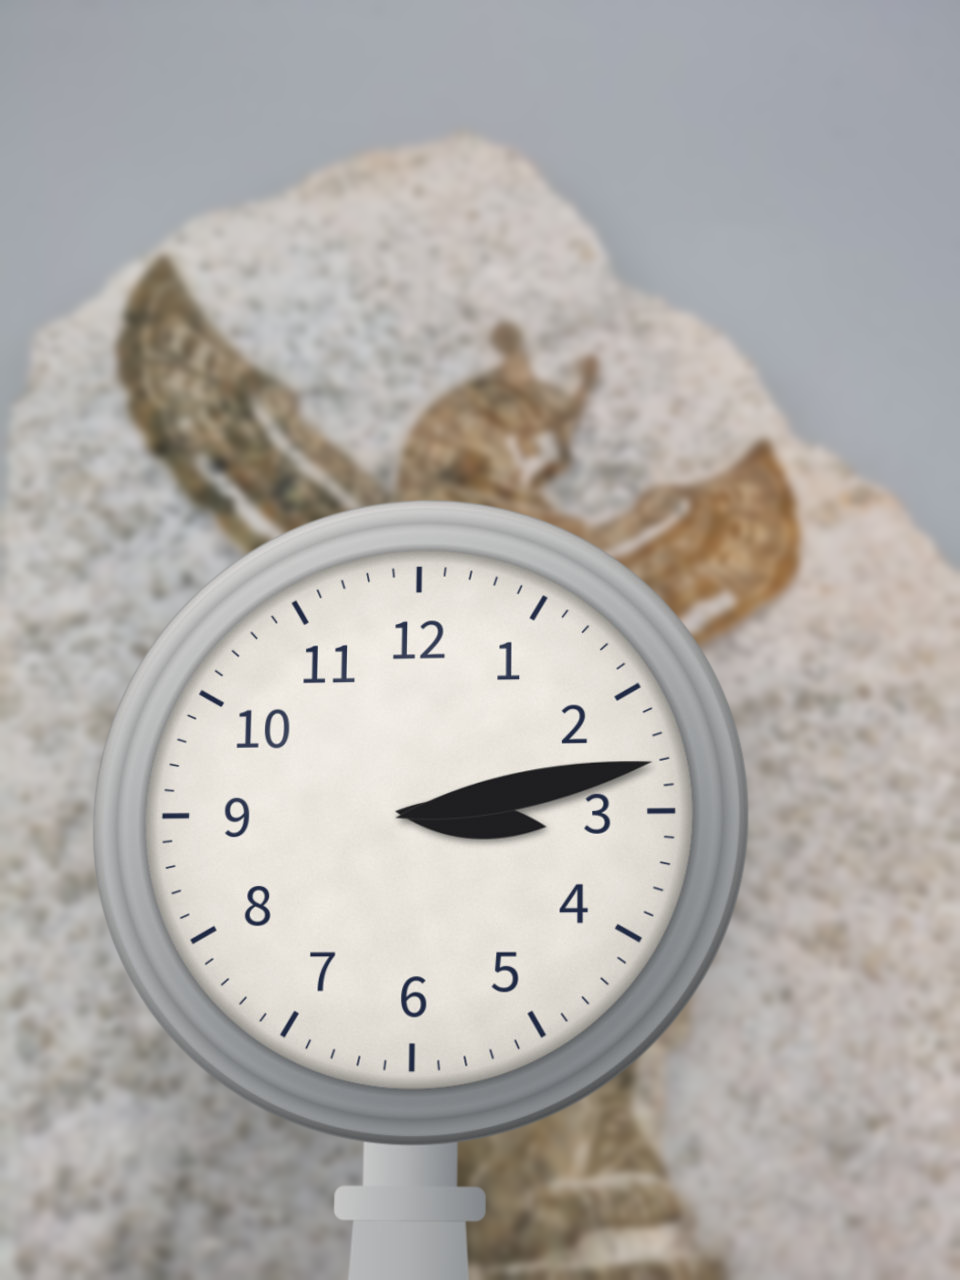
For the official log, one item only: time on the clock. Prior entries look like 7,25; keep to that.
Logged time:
3,13
